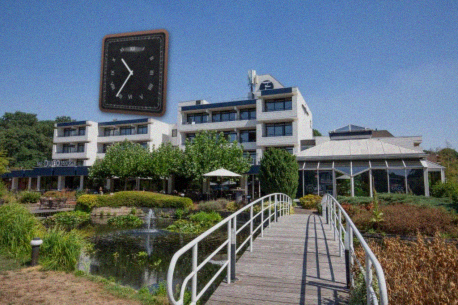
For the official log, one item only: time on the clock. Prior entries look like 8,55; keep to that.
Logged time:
10,36
